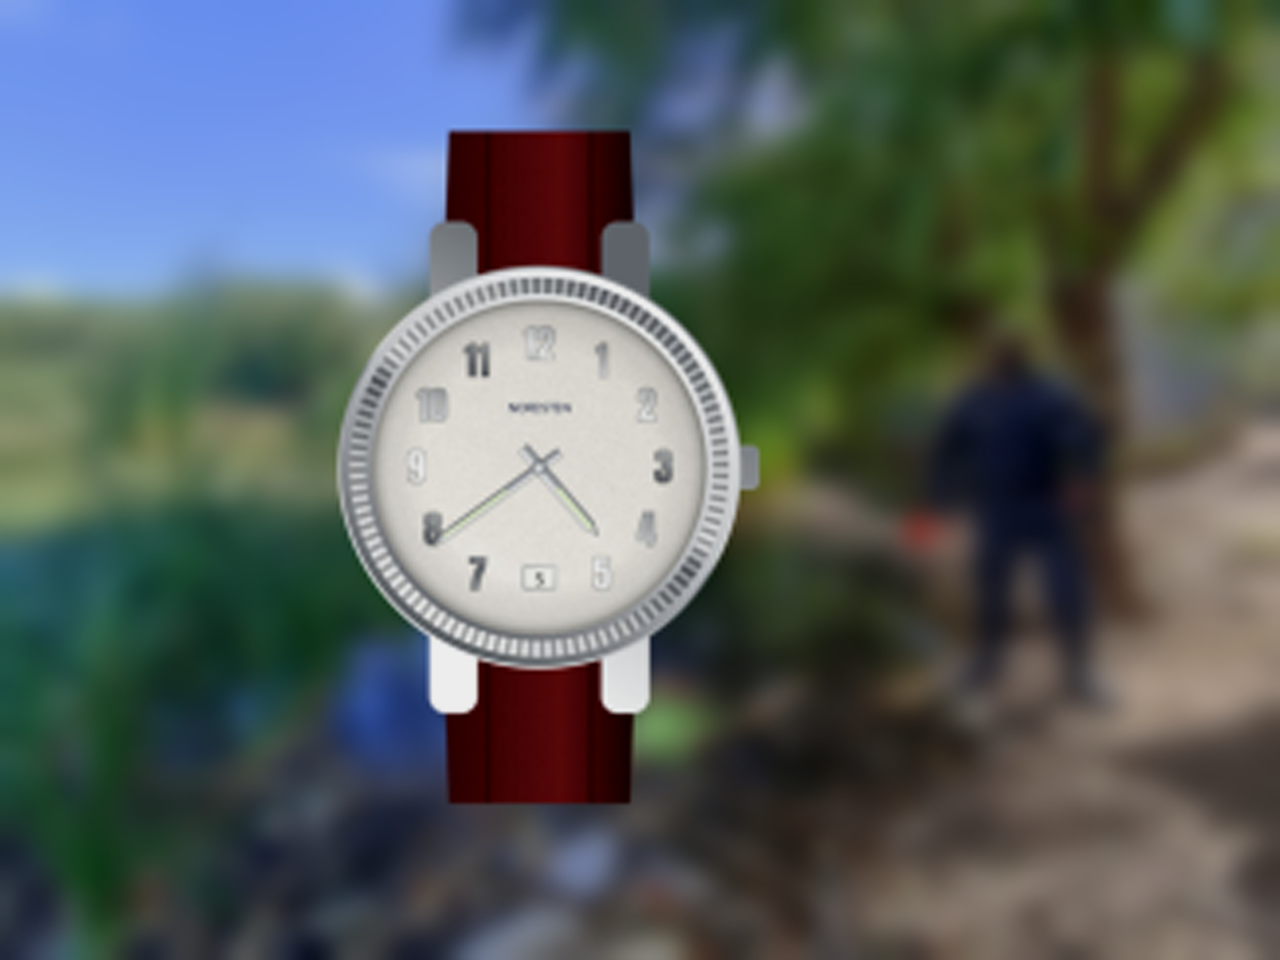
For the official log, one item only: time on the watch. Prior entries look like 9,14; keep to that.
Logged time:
4,39
